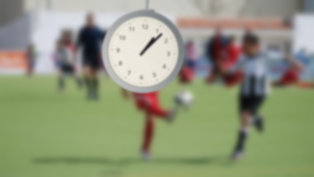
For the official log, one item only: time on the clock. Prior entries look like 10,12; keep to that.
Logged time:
1,07
